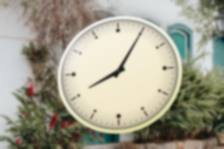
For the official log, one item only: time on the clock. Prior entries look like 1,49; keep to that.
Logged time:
8,05
